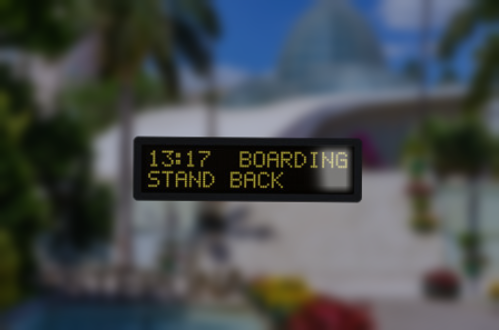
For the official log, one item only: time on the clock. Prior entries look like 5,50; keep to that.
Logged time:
13,17
